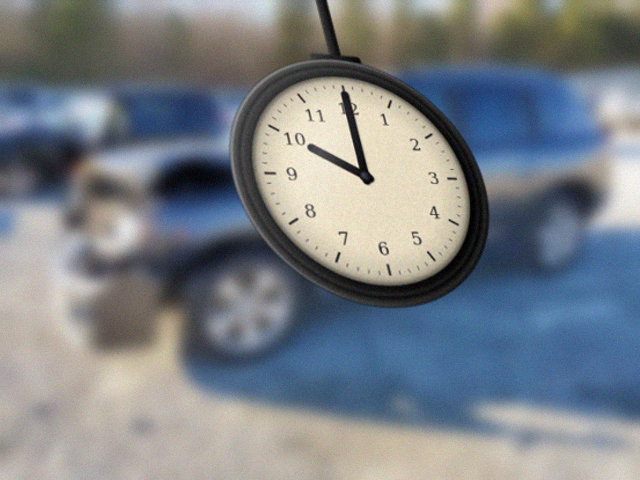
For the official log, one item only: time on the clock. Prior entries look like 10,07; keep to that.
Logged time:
10,00
